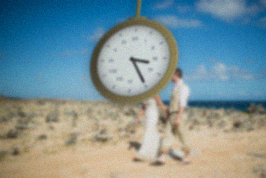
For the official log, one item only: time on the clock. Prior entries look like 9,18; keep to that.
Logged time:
3,25
